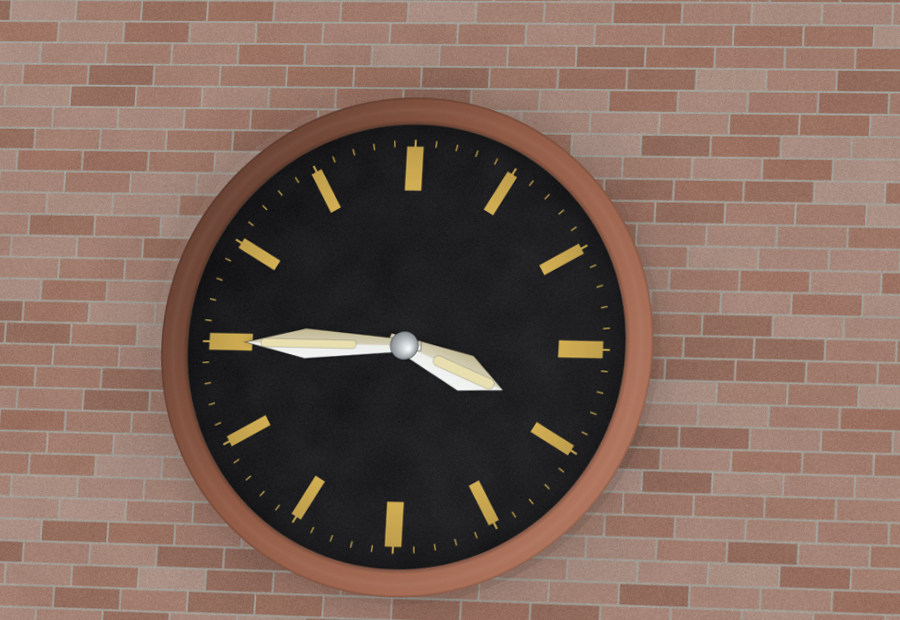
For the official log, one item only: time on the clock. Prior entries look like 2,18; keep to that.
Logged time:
3,45
